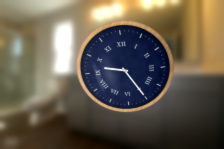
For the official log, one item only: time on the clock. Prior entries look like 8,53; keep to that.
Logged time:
9,25
